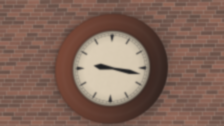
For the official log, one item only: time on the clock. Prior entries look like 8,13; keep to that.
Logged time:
9,17
